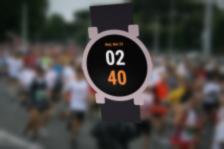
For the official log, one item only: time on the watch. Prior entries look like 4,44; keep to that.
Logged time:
2,40
